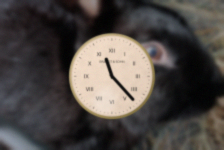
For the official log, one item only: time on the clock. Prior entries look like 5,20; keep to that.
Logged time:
11,23
